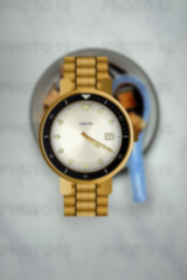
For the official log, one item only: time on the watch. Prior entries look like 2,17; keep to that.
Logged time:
4,20
